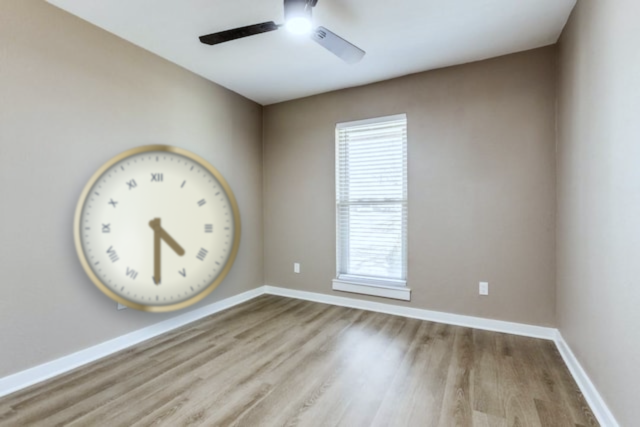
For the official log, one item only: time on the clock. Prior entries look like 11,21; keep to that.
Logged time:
4,30
